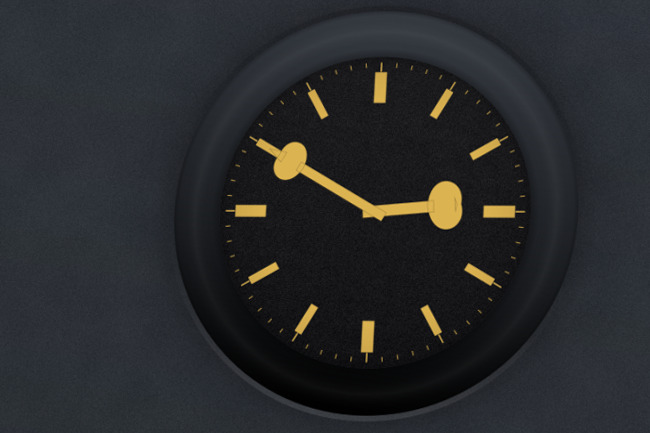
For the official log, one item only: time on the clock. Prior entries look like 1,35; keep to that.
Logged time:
2,50
